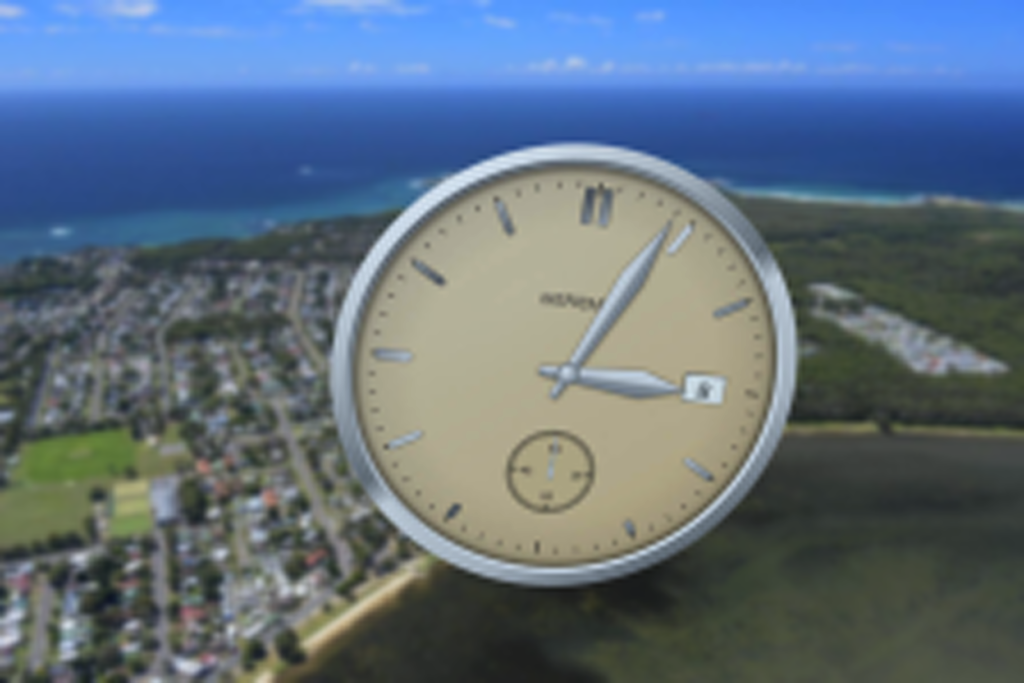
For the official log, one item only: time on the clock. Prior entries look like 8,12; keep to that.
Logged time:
3,04
